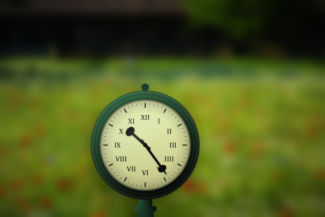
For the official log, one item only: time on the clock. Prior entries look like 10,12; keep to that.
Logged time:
10,24
